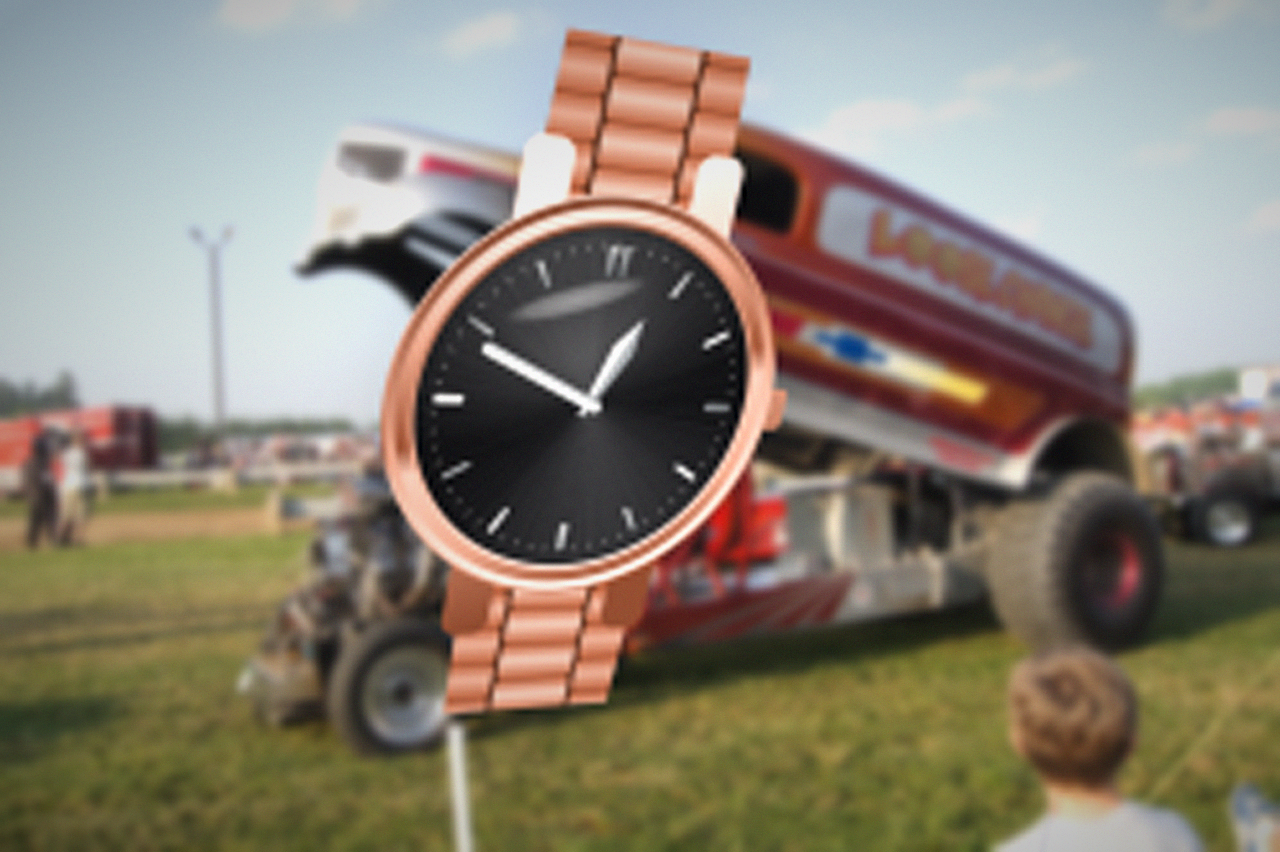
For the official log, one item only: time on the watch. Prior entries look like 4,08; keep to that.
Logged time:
12,49
